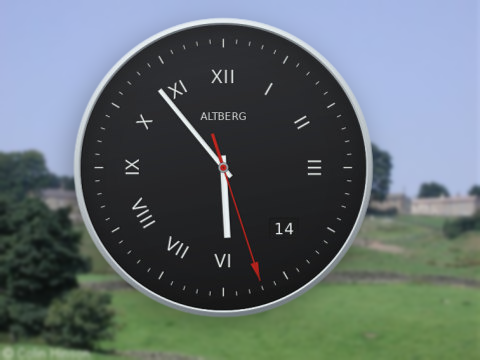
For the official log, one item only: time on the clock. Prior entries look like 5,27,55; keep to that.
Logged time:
5,53,27
